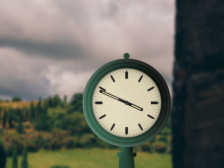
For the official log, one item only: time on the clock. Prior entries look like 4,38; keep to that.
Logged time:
3,49
